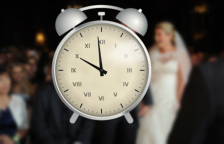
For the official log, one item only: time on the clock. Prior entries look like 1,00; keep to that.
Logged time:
9,59
